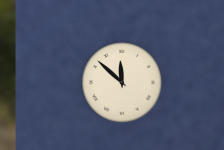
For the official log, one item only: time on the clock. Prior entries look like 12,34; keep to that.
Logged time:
11,52
